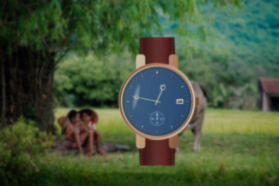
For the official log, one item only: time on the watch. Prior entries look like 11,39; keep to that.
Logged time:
12,47
